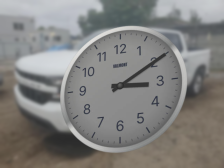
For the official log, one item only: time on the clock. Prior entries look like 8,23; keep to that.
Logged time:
3,10
